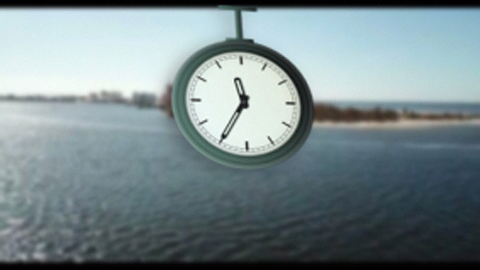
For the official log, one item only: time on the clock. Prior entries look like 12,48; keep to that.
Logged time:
11,35
